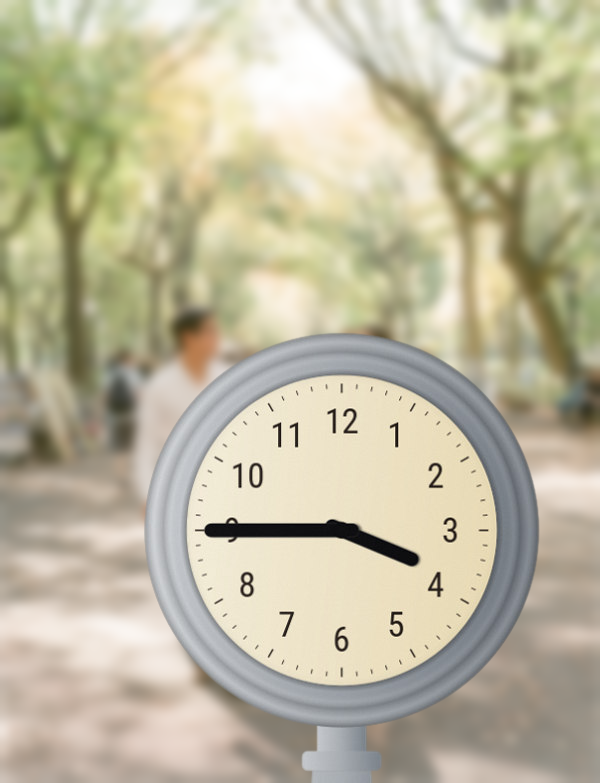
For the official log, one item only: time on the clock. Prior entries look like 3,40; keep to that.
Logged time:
3,45
